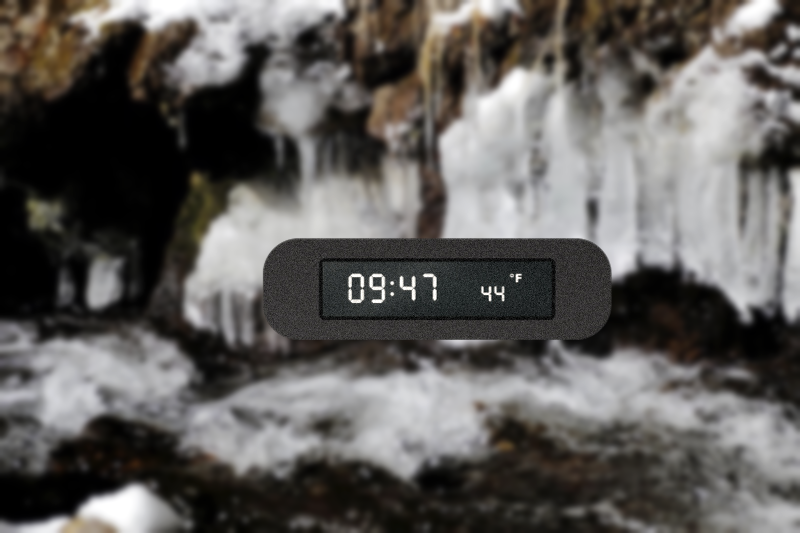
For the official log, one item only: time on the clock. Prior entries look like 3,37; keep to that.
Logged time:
9,47
